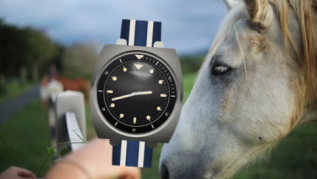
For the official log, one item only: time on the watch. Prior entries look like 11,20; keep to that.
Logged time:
2,42
